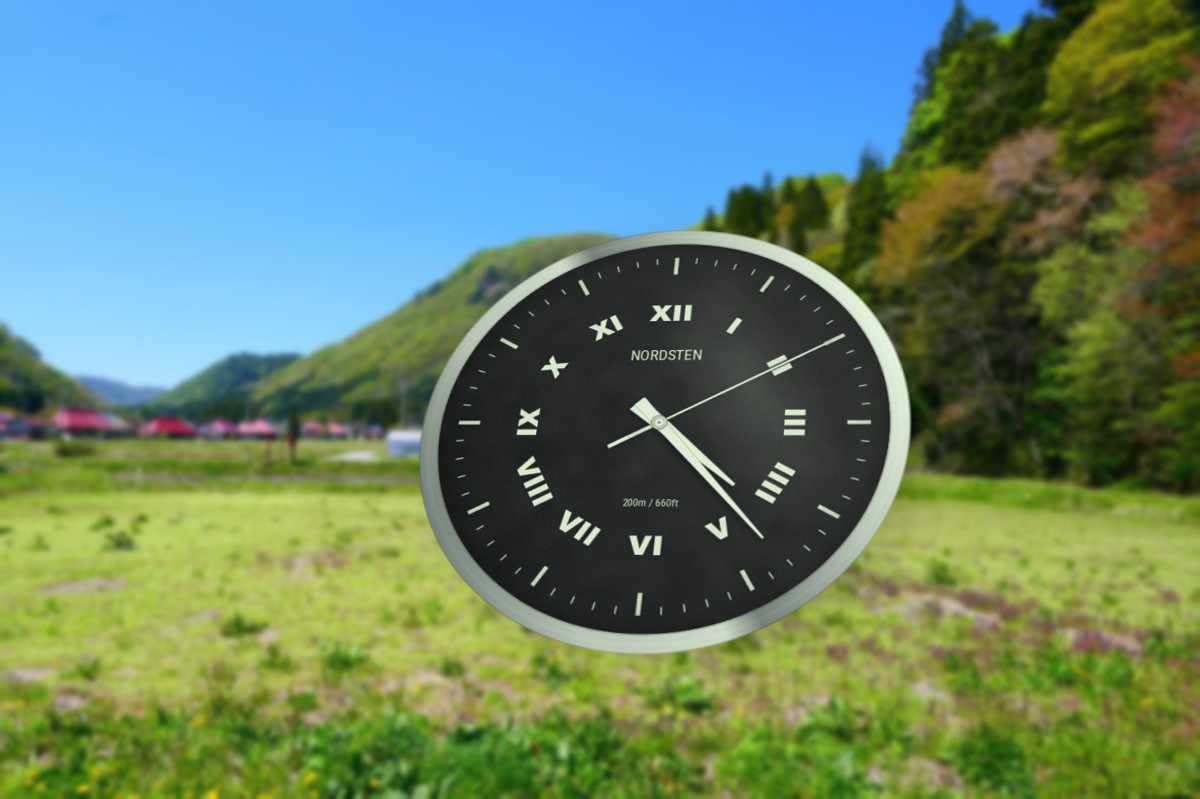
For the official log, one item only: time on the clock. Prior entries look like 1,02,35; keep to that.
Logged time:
4,23,10
